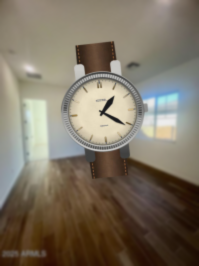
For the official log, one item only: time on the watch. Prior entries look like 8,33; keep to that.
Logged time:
1,21
